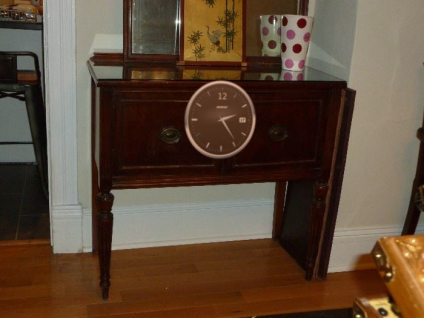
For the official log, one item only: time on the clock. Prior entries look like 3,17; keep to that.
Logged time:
2,24
